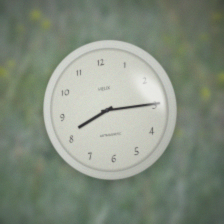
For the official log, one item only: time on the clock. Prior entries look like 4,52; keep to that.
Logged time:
8,15
